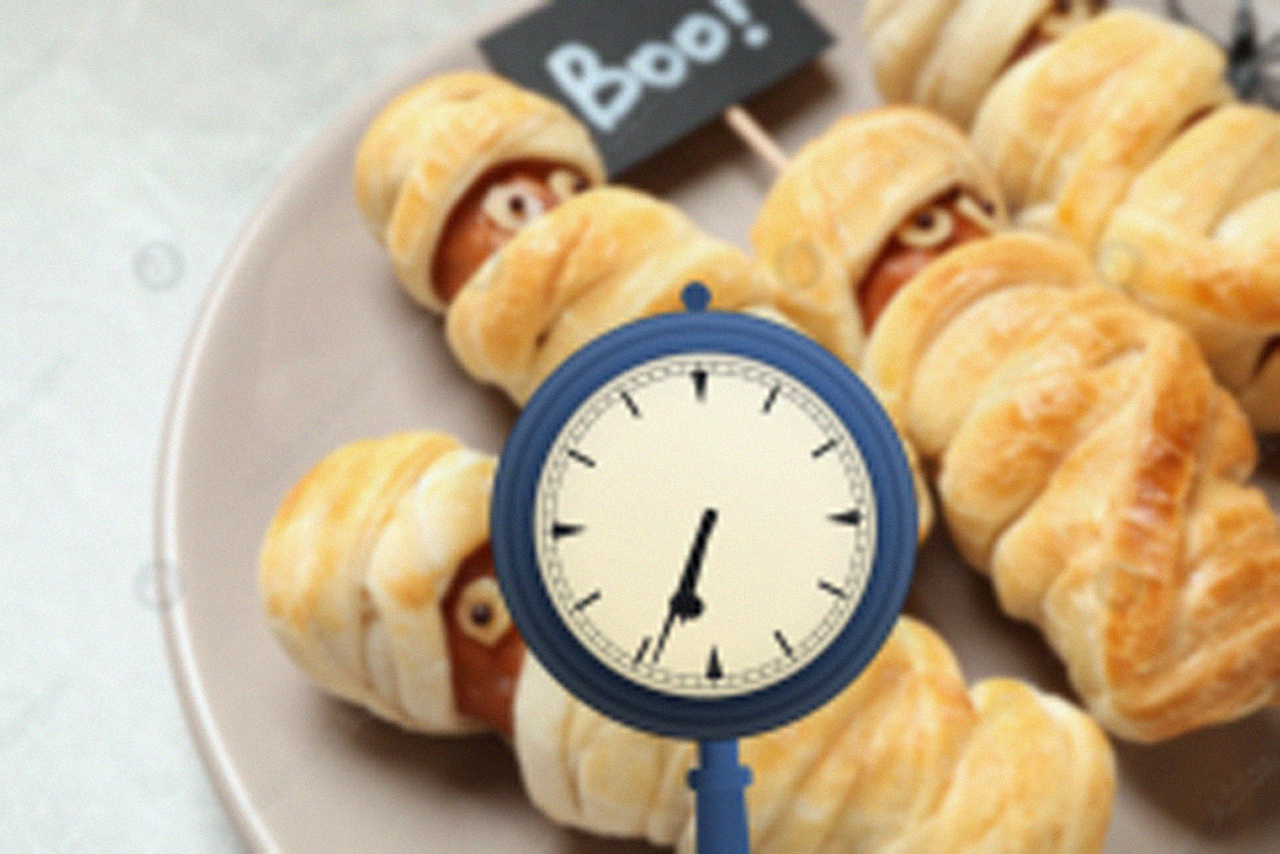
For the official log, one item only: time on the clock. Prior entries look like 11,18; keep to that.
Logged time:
6,34
